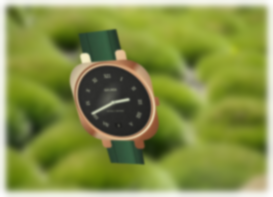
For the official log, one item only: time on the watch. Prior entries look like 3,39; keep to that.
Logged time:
2,41
